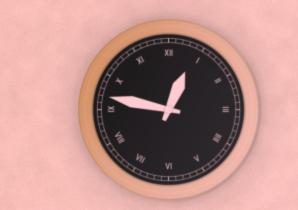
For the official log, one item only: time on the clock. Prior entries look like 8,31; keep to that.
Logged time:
12,47
